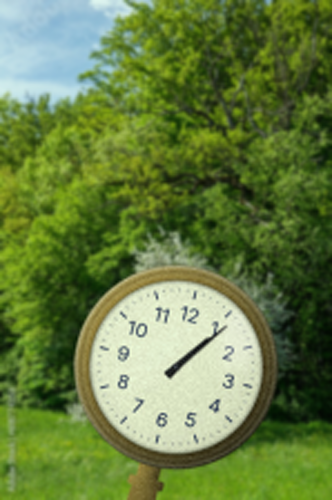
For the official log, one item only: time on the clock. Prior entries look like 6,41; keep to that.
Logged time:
1,06
